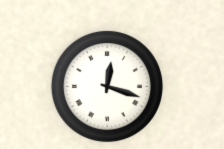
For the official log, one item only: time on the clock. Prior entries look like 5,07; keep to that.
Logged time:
12,18
